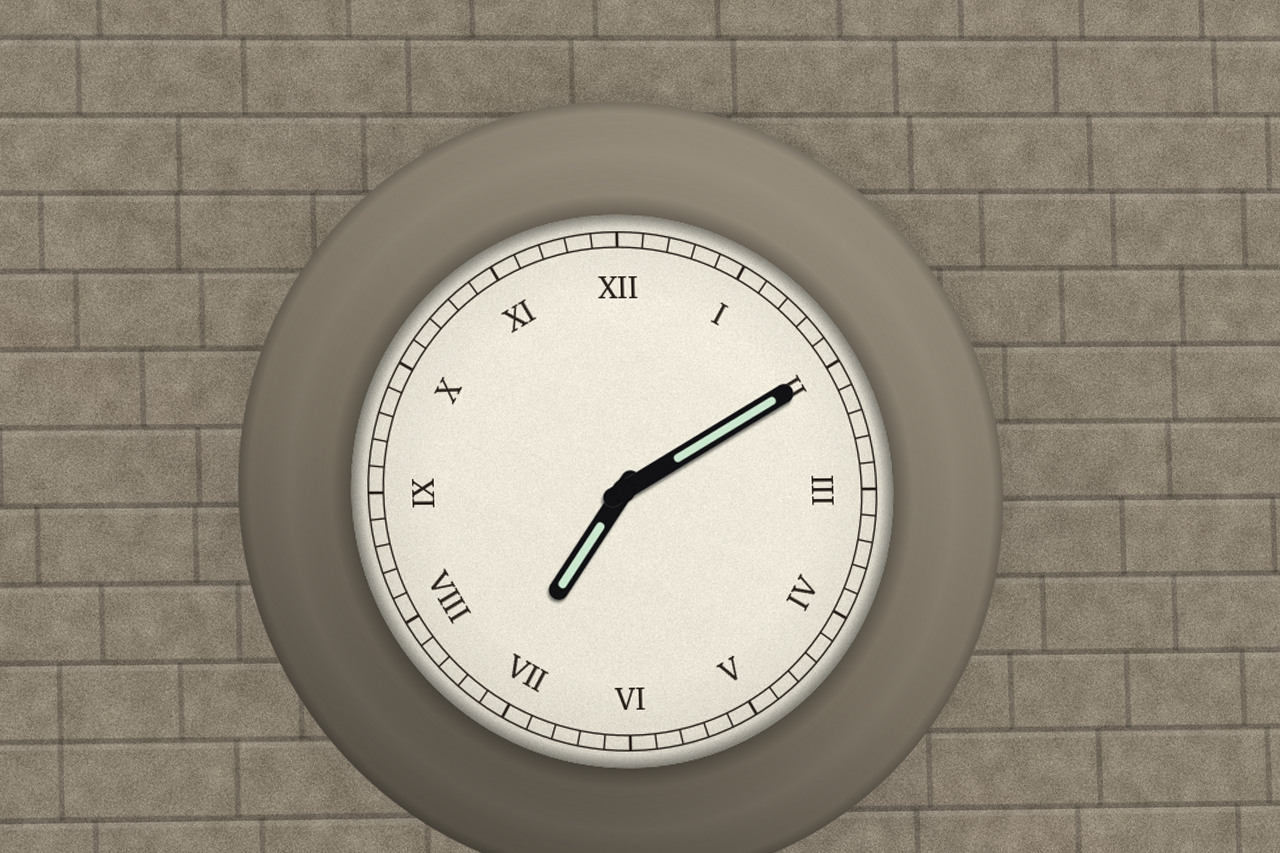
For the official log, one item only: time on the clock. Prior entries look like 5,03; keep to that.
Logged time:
7,10
